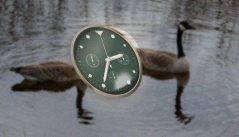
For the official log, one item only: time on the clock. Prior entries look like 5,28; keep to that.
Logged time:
2,35
